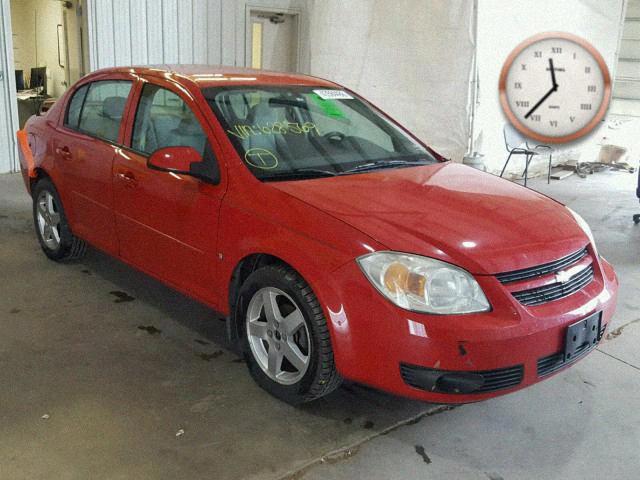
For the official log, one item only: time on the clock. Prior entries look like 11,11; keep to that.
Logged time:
11,37
